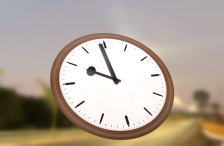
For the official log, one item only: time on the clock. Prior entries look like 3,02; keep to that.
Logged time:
9,59
